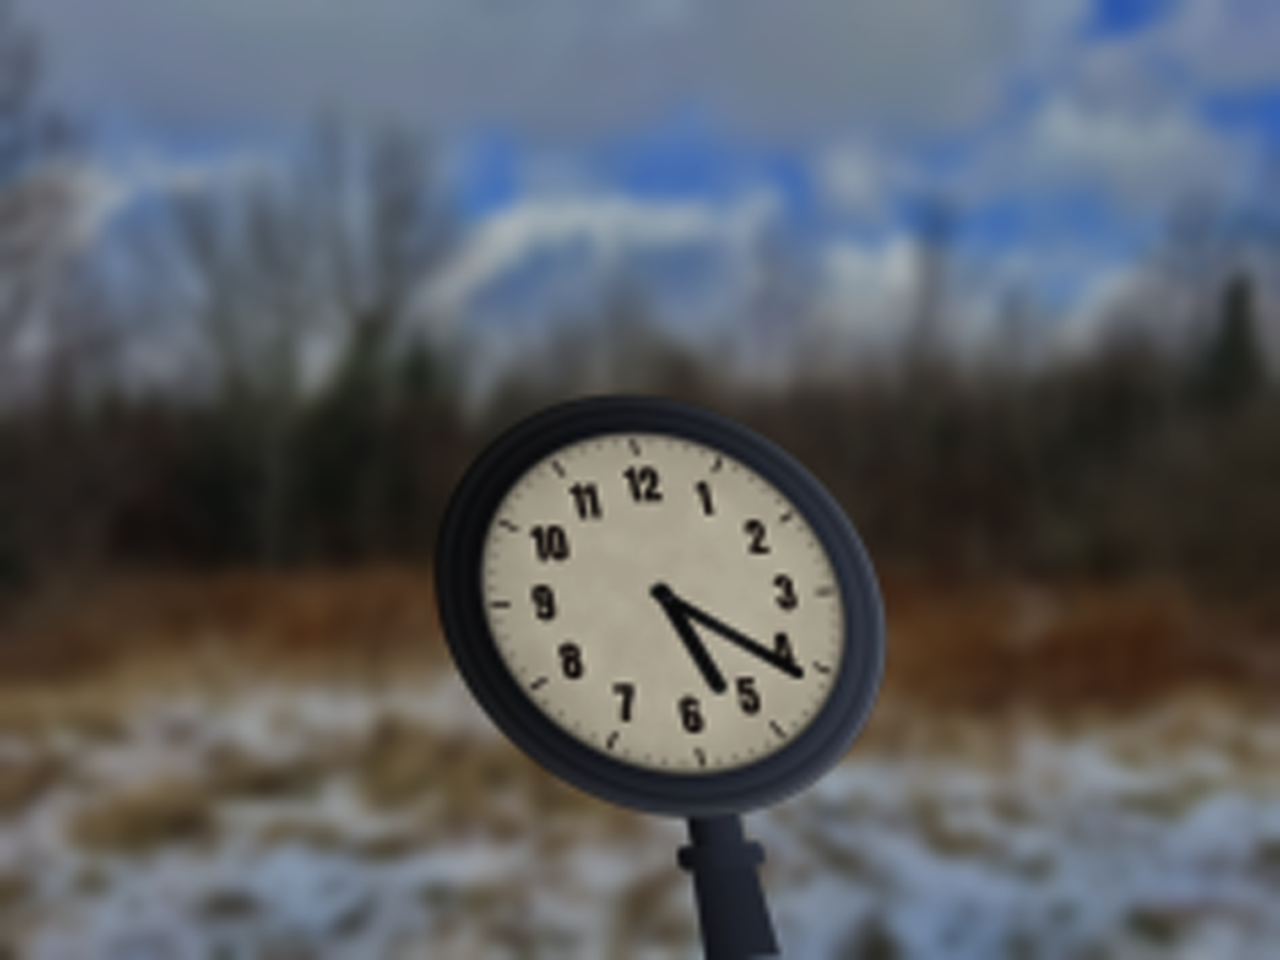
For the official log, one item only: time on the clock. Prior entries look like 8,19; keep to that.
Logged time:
5,21
